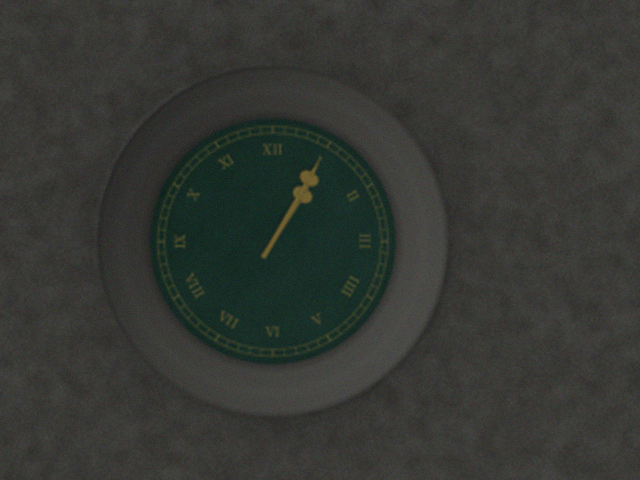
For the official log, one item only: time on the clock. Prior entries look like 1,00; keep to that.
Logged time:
1,05
